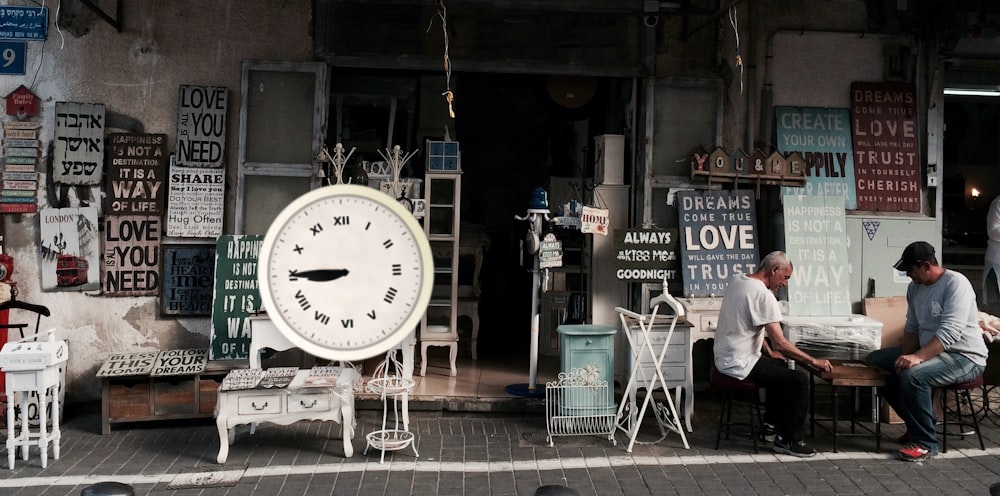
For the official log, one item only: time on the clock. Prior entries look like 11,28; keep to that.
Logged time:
8,45
